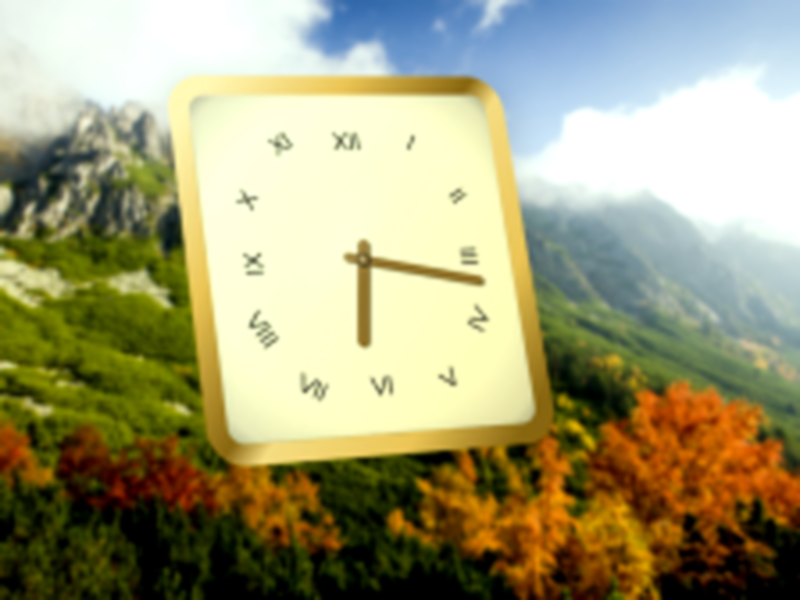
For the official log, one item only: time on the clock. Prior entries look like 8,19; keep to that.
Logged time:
6,17
